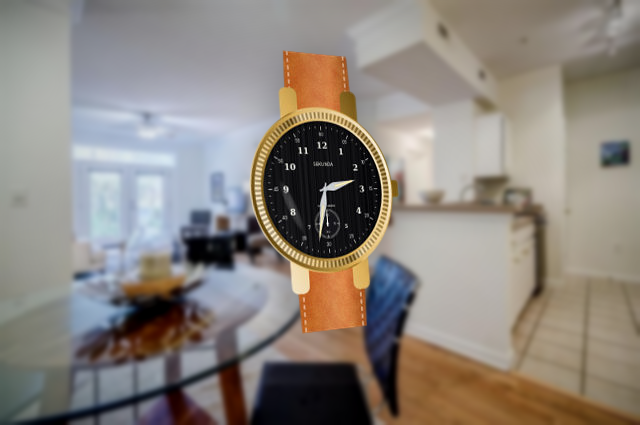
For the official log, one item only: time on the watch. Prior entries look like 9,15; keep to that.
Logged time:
2,32
